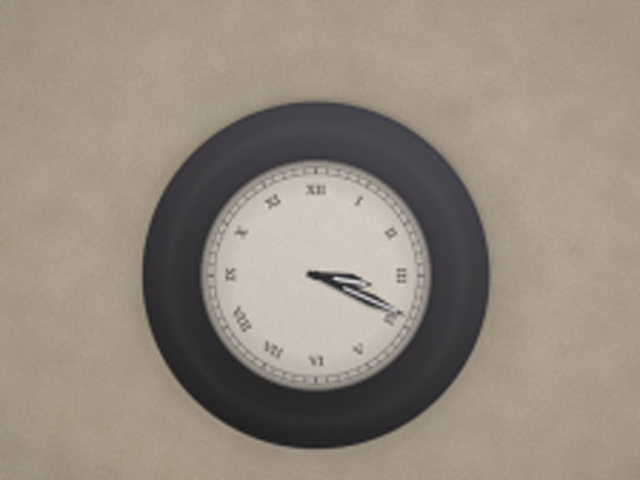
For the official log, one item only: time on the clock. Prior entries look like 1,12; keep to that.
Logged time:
3,19
